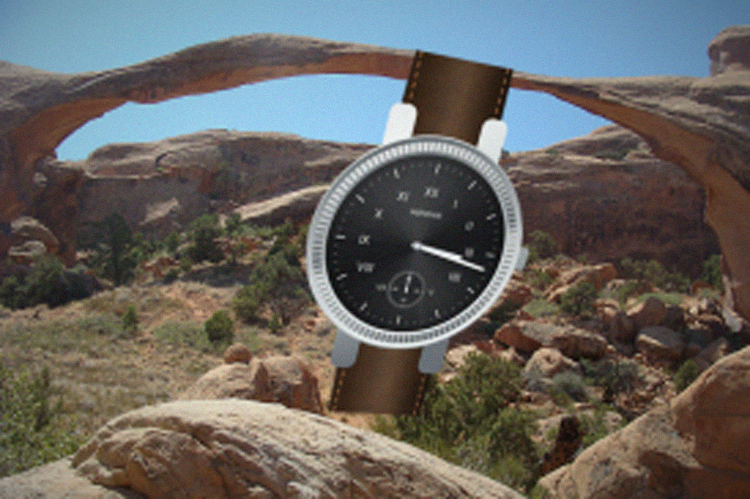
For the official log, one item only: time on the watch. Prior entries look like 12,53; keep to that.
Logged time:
3,17
